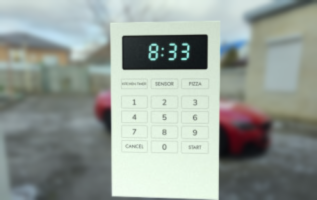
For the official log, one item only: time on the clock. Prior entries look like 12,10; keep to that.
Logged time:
8,33
